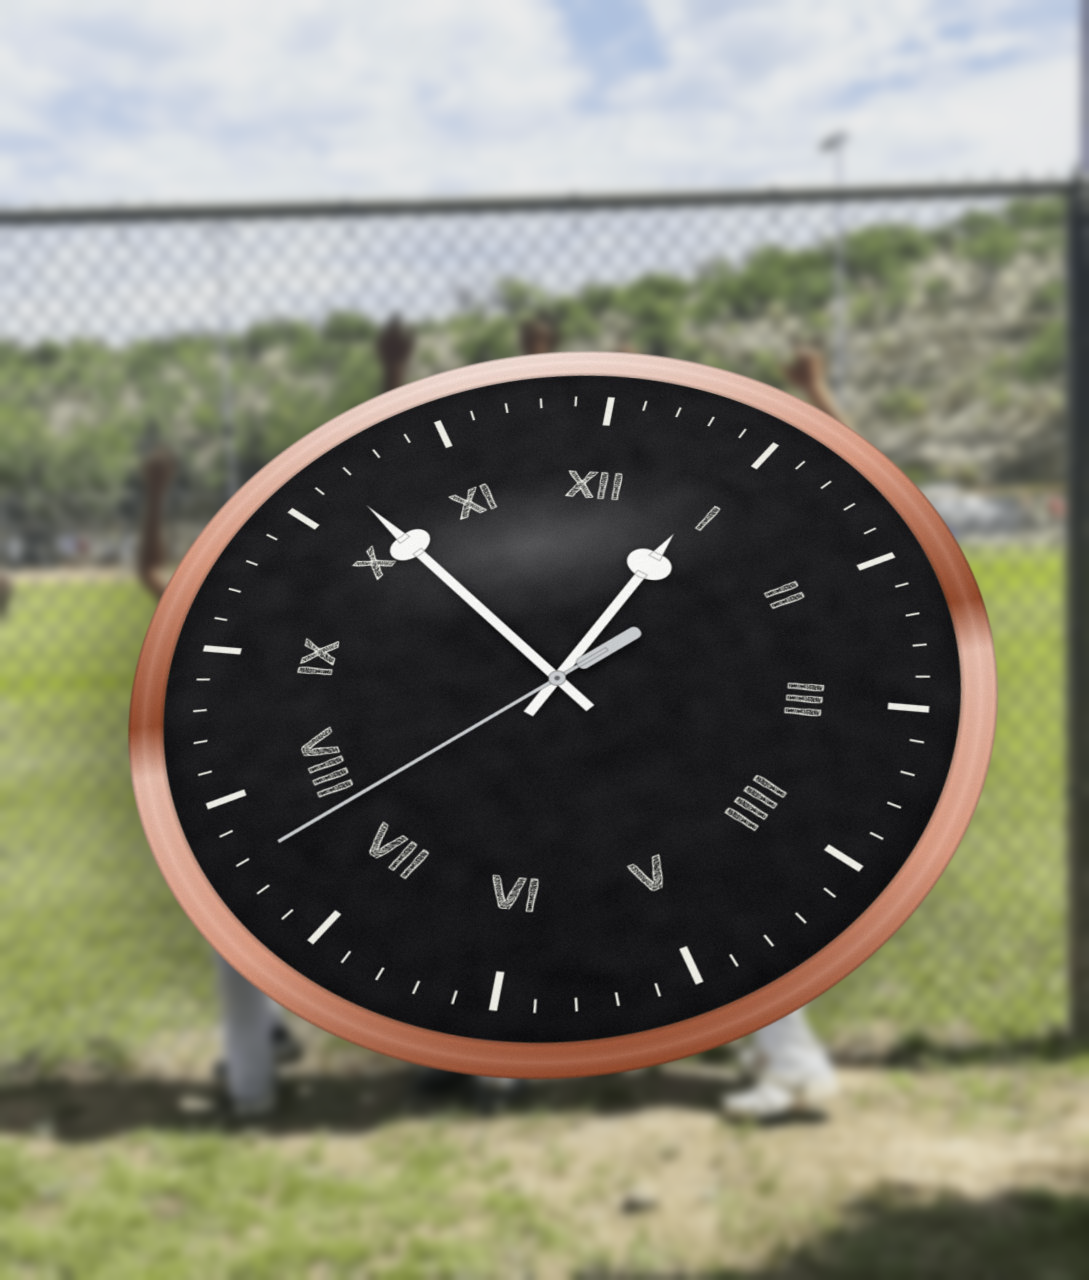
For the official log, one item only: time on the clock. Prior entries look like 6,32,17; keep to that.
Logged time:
12,51,38
